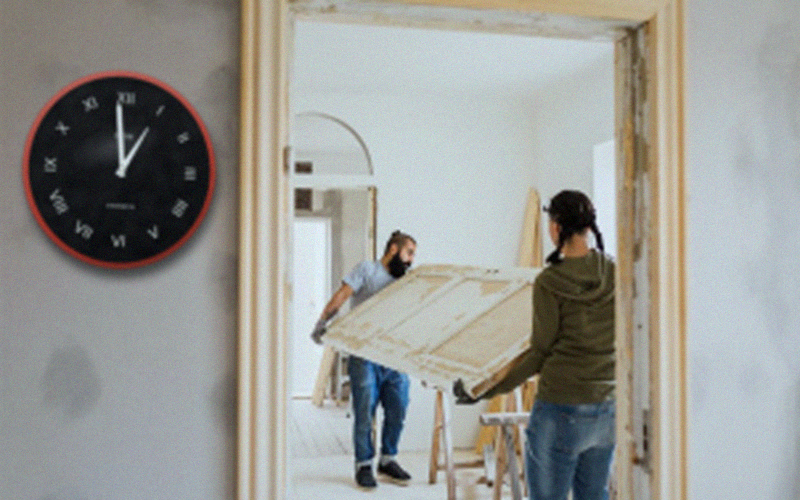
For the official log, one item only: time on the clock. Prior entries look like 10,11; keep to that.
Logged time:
12,59
